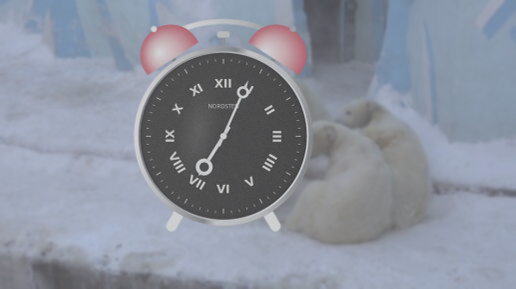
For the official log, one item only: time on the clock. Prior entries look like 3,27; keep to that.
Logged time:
7,04
